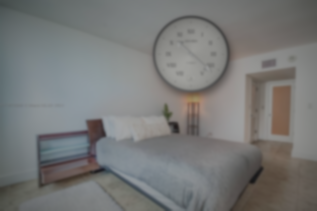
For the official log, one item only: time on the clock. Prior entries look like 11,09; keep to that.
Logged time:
10,22
